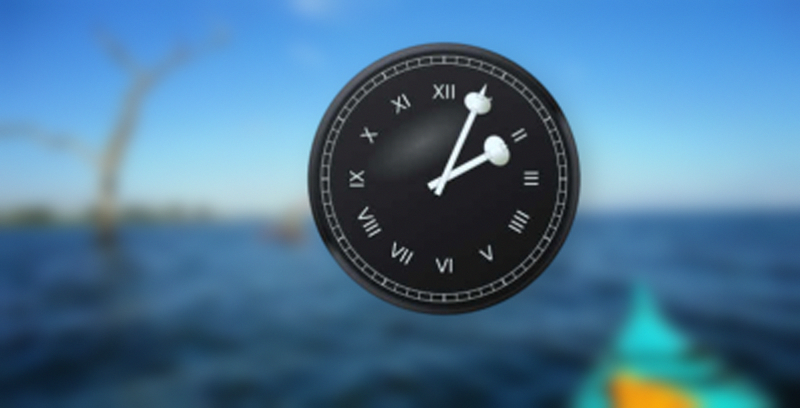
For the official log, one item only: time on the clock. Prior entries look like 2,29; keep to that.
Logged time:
2,04
